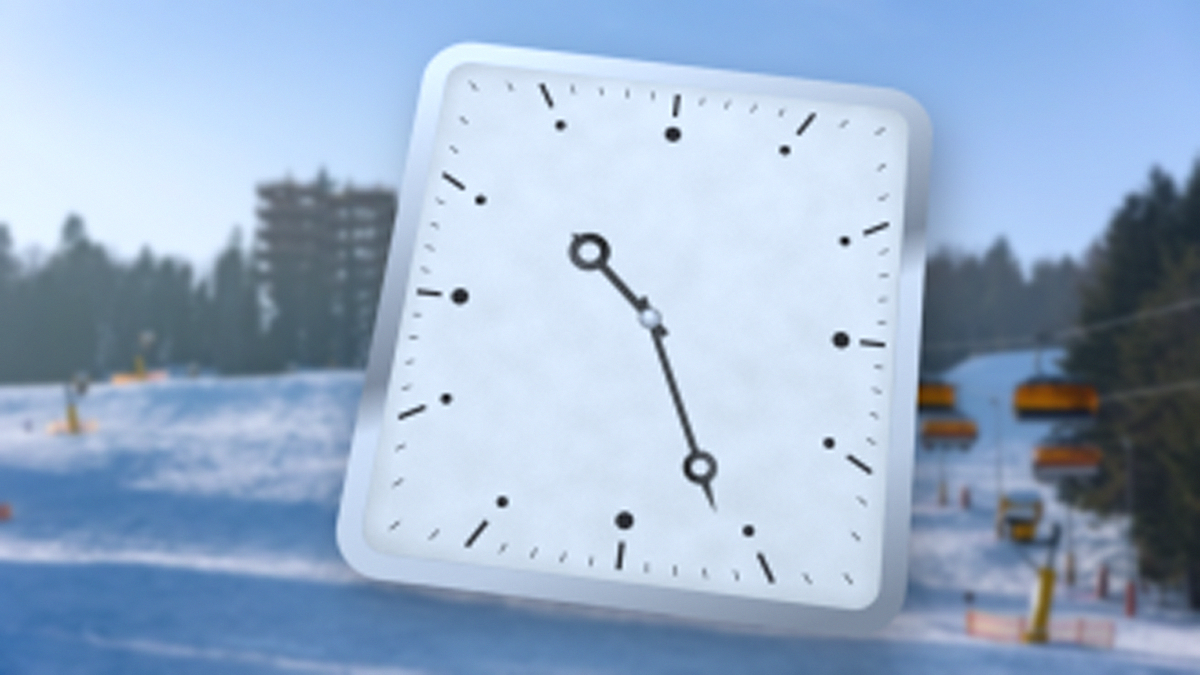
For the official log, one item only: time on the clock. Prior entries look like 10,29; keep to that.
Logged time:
10,26
